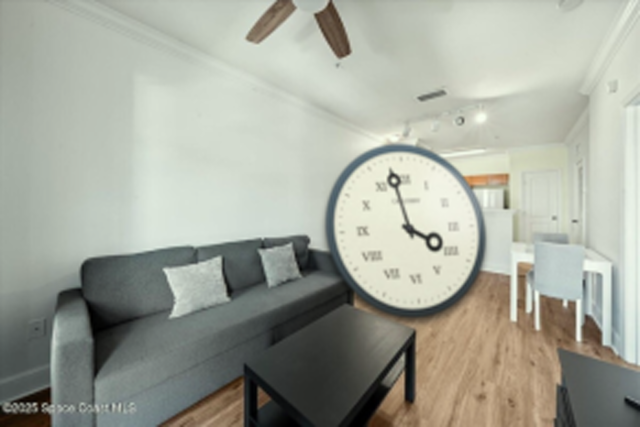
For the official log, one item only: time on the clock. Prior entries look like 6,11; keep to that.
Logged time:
3,58
